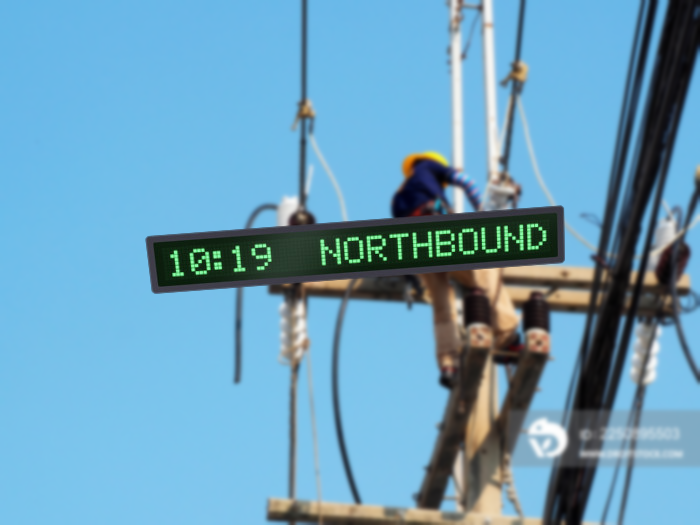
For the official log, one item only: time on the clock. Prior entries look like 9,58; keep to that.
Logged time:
10,19
